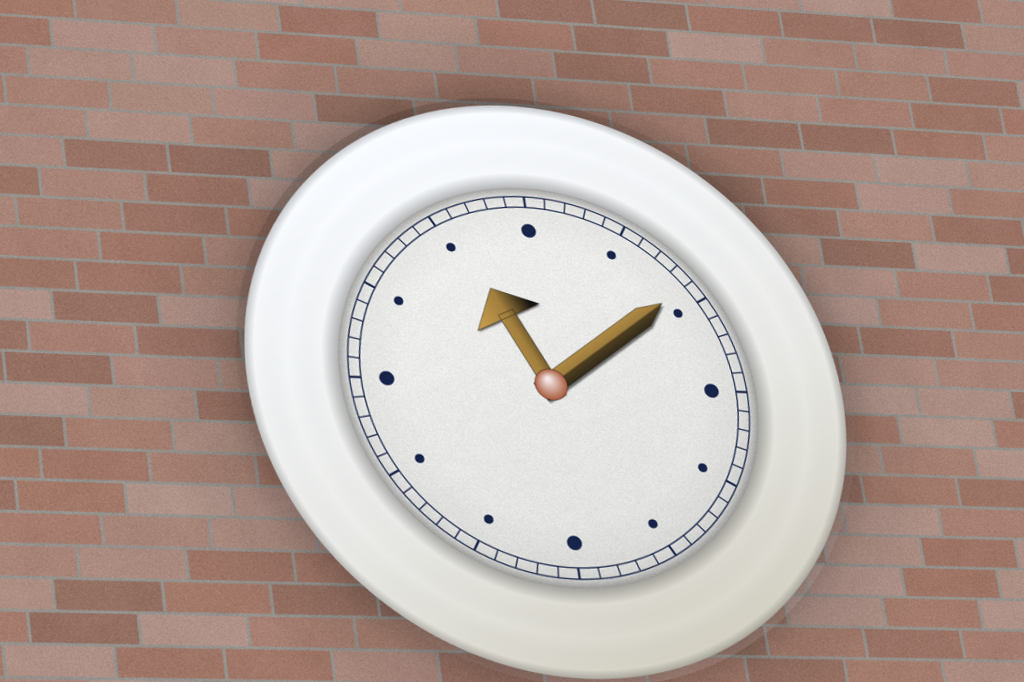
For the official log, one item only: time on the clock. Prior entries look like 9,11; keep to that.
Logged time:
11,09
